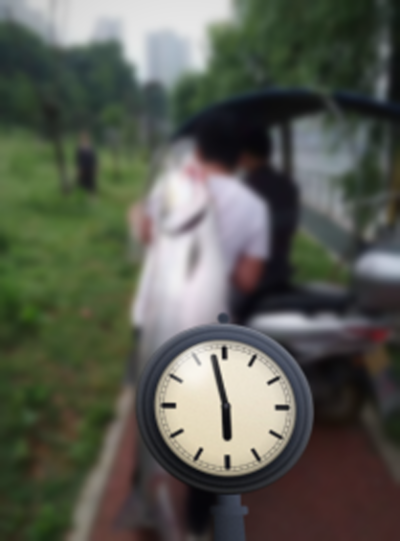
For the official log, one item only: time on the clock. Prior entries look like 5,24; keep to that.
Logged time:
5,58
